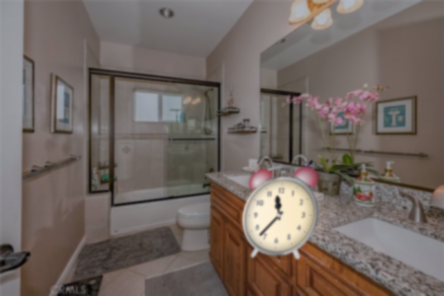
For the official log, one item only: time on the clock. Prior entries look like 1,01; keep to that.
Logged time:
11,37
